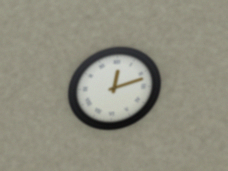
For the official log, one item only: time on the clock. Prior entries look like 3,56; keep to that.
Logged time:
12,12
